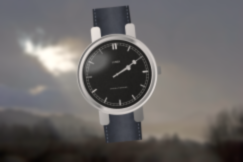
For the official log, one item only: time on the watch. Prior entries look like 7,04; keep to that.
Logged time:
2,10
